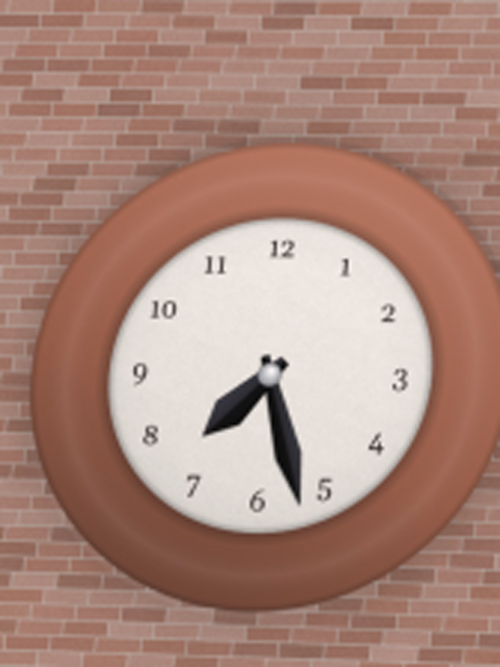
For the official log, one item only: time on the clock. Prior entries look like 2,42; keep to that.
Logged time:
7,27
